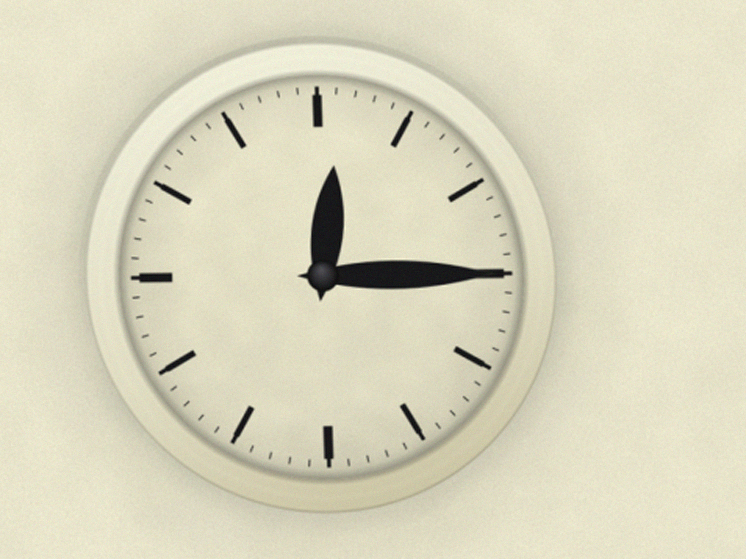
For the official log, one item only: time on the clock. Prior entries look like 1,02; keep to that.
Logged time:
12,15
